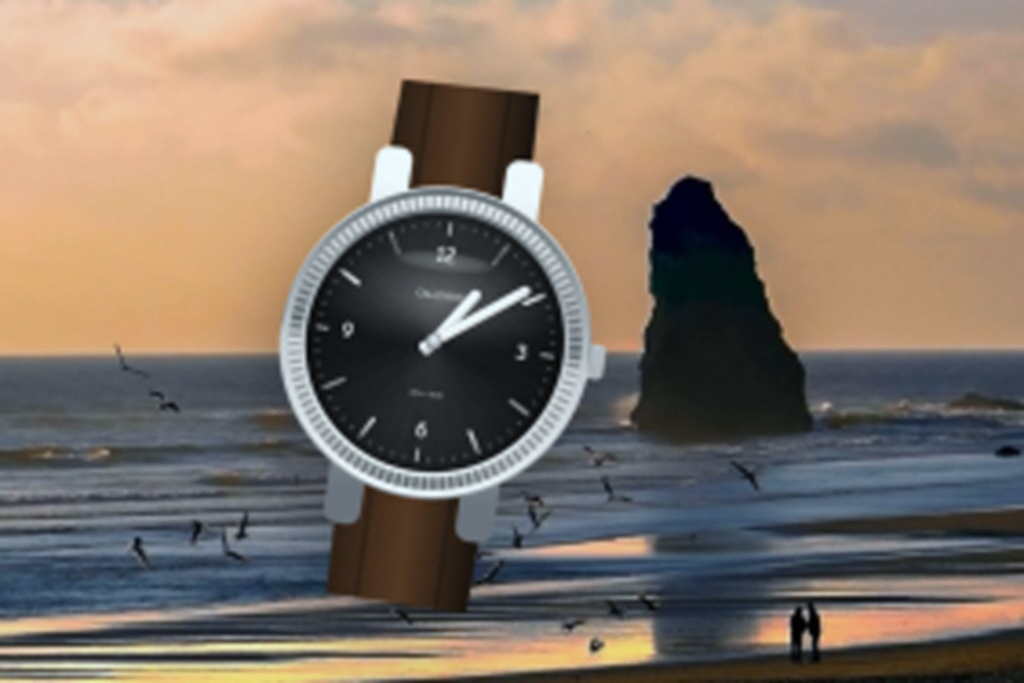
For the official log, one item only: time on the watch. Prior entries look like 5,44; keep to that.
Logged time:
1,09
